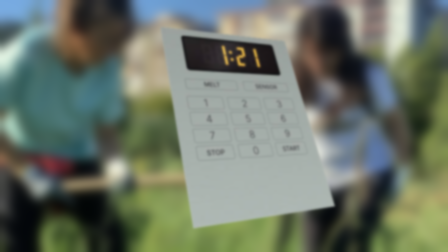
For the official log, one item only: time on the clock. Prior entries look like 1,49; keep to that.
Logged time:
1,21
